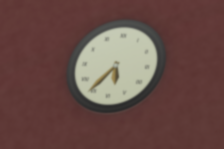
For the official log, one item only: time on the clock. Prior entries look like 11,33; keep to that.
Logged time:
5,36
